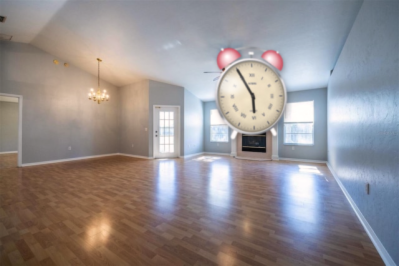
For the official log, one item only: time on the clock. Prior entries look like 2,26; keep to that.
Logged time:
5,55
